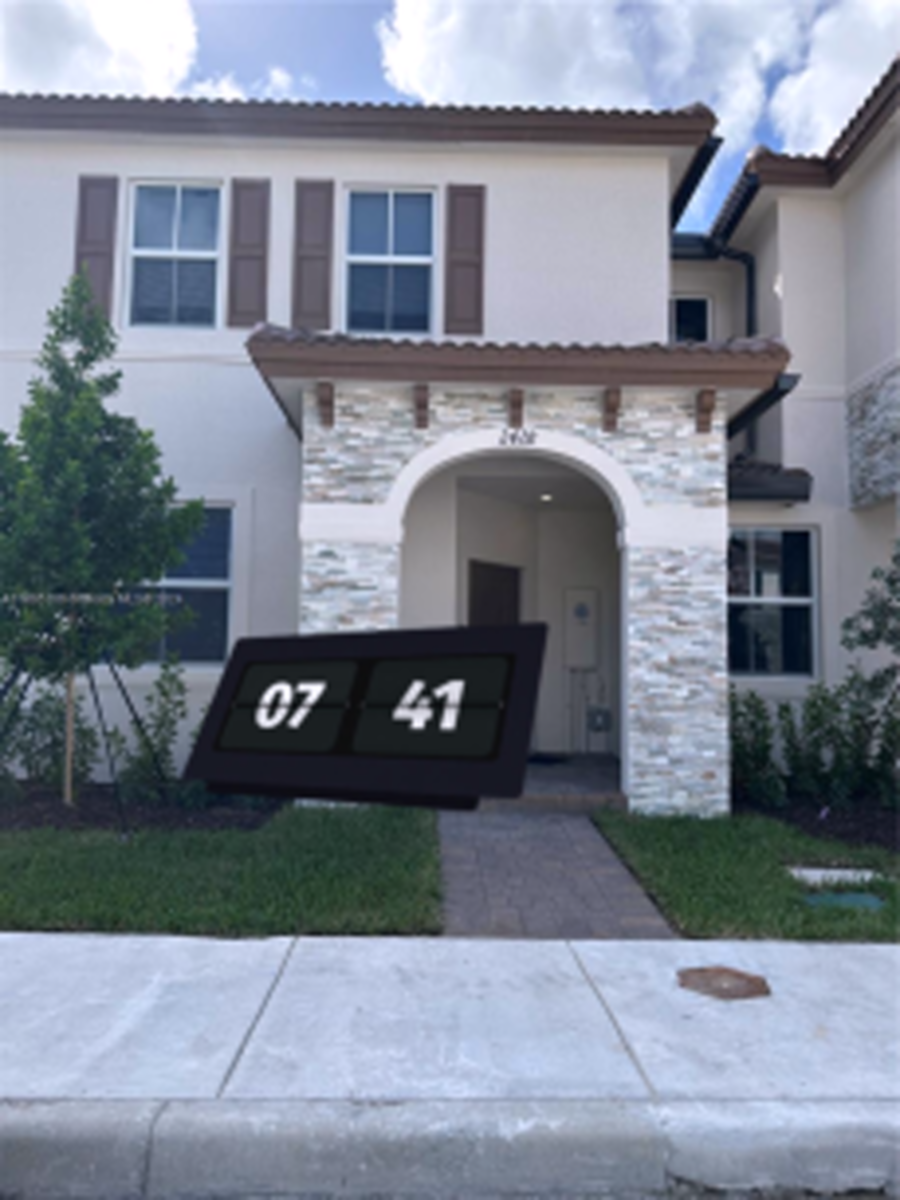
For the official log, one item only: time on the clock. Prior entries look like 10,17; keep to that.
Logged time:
7,41
